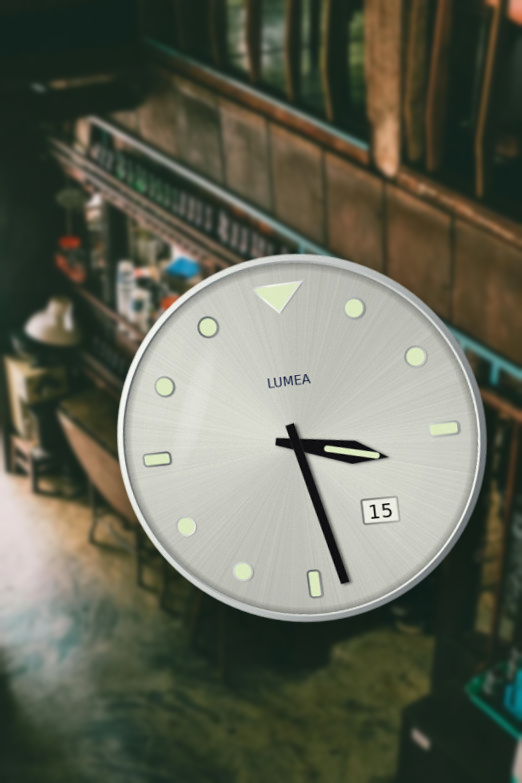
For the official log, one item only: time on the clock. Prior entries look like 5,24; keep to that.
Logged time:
3,28
